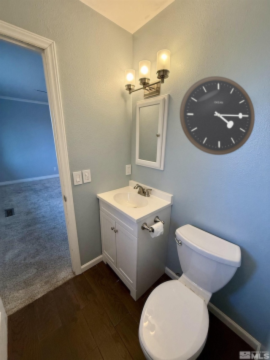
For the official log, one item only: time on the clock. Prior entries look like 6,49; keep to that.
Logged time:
4,15
